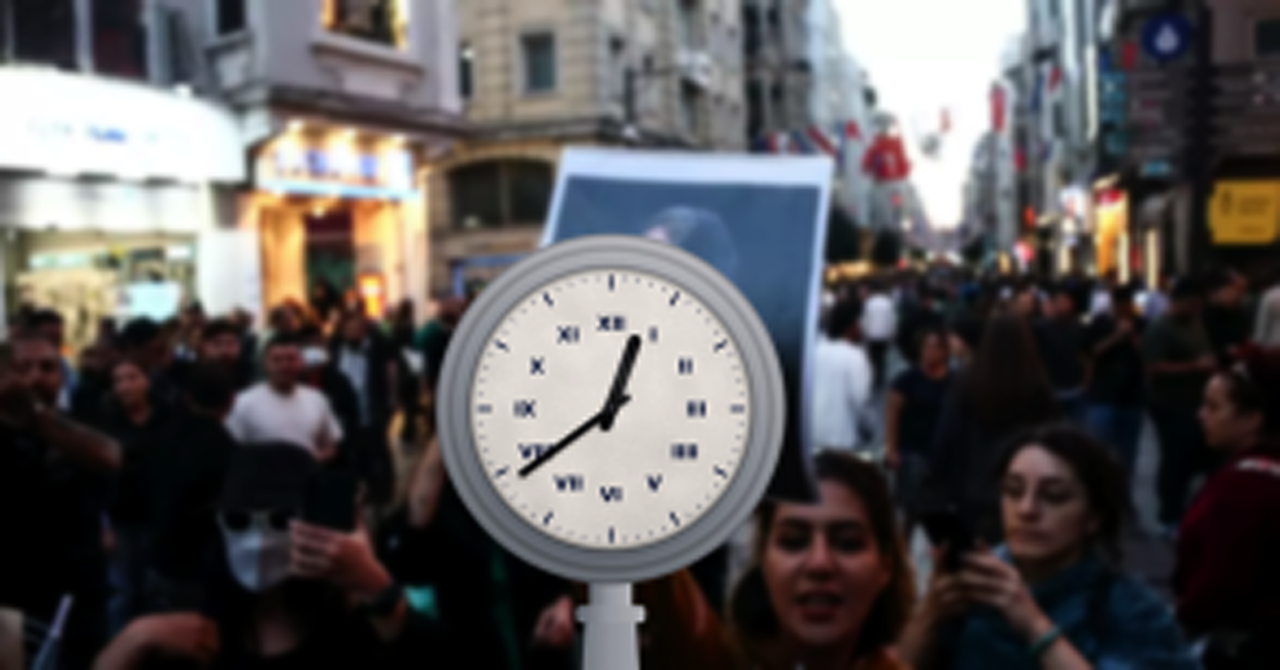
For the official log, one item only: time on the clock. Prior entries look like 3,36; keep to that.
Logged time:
12,39
